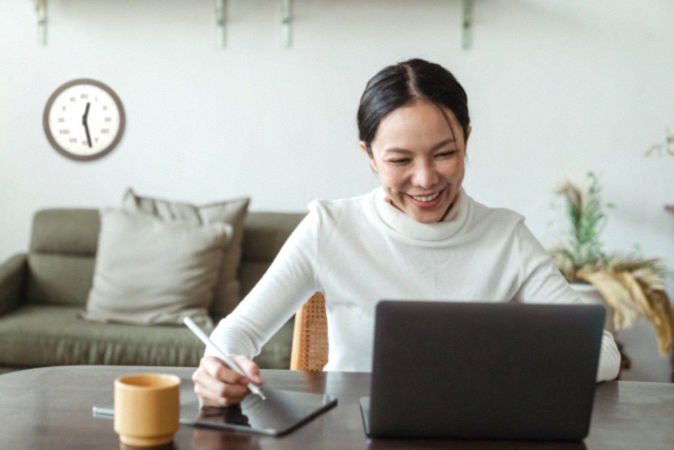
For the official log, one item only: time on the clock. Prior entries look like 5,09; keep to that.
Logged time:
12,28
